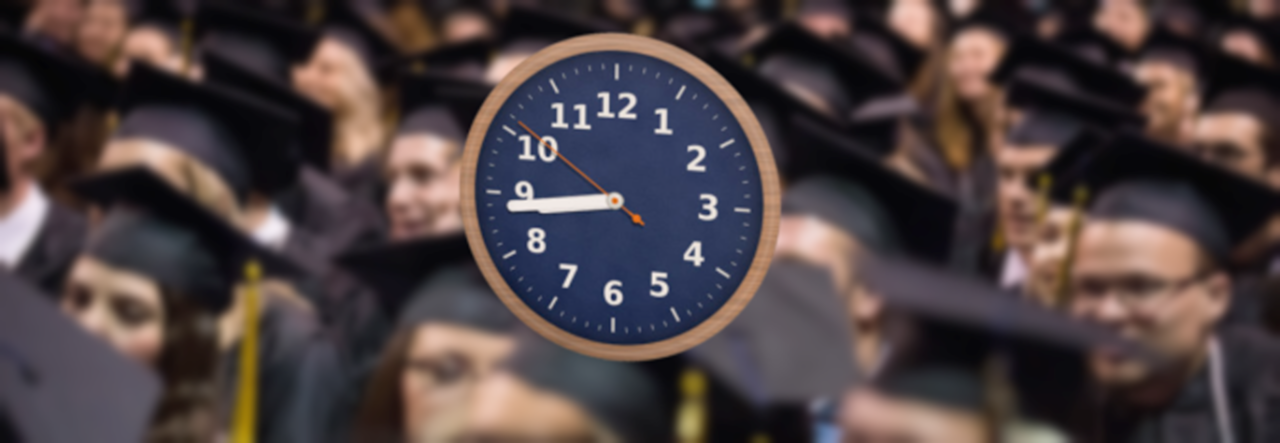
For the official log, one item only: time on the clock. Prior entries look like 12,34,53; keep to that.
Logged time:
8,43,51
